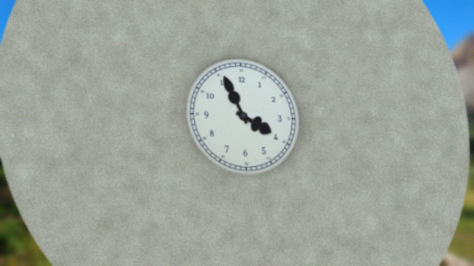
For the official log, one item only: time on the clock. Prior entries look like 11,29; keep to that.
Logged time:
3,56
